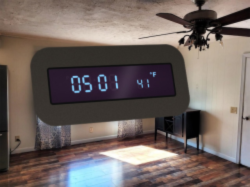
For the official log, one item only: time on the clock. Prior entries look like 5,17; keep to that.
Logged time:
5,01
